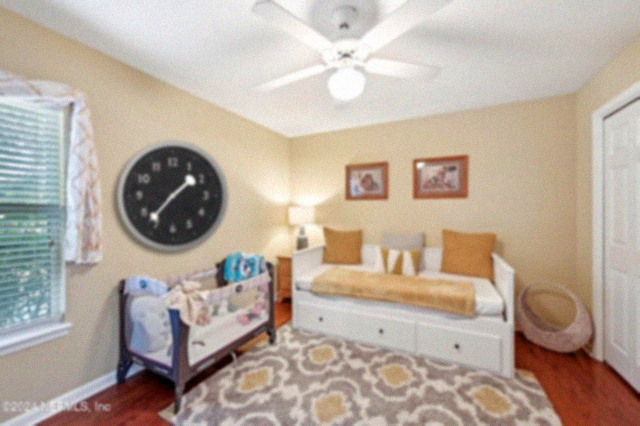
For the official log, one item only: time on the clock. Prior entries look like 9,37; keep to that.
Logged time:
1,37
